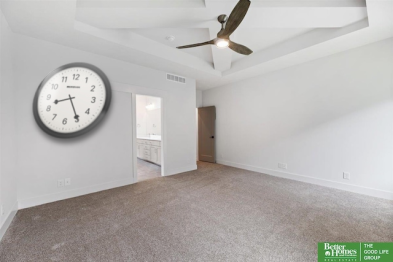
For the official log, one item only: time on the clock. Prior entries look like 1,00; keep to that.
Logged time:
8,25
